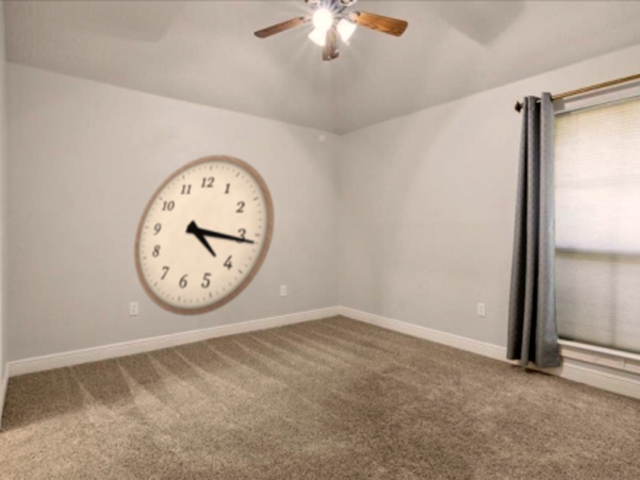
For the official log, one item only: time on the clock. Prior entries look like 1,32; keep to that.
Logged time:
4,16
